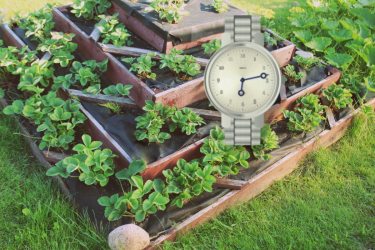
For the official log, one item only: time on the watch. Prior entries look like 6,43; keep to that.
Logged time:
6,13
